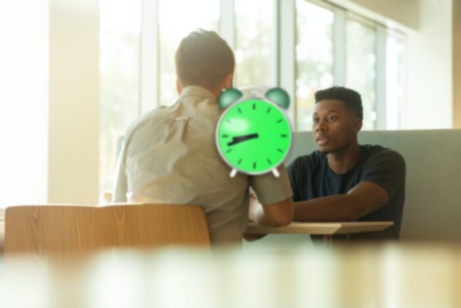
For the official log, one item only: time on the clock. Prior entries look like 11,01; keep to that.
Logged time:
8,42
